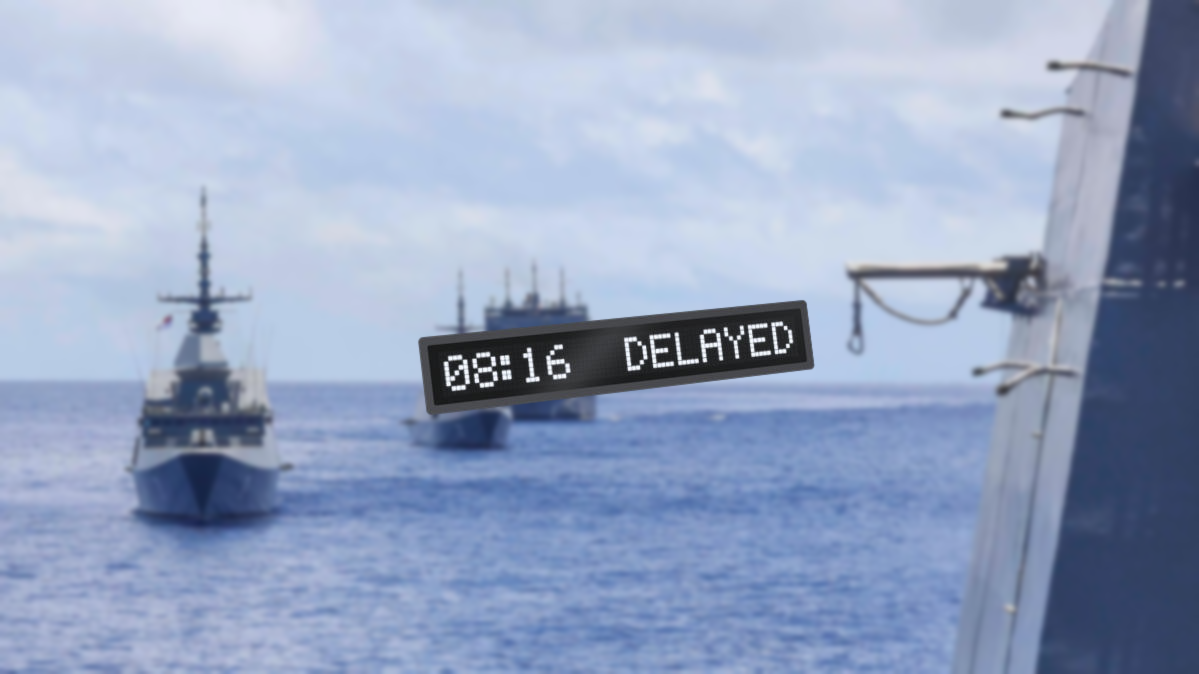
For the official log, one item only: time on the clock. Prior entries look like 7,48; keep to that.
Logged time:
8,16
